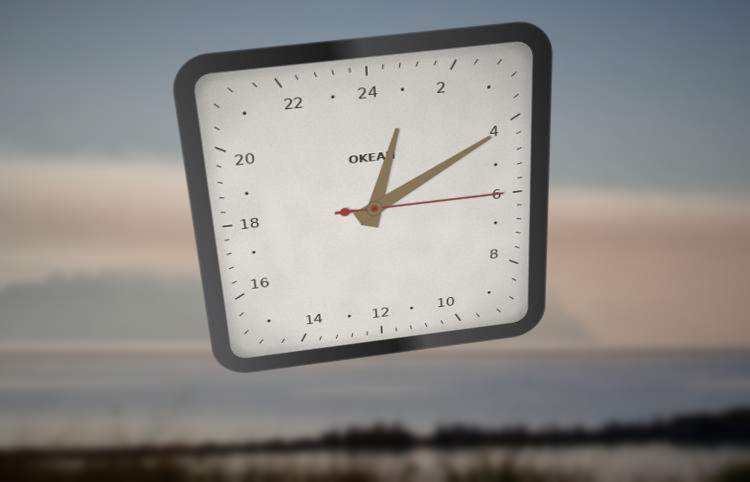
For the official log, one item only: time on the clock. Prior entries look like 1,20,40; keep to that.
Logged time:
1,10,15
